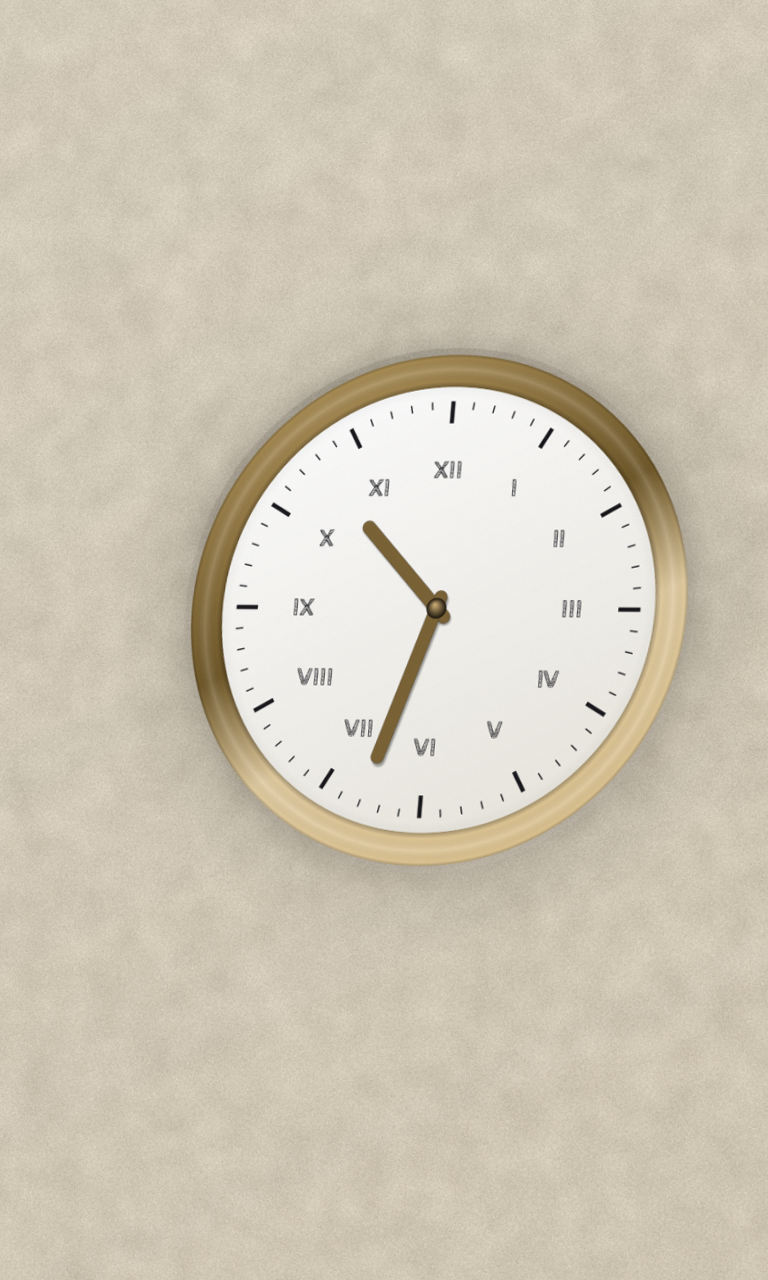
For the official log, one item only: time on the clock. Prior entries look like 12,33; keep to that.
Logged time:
10,33
